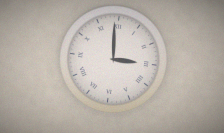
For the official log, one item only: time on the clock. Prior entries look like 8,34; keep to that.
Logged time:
2,59
